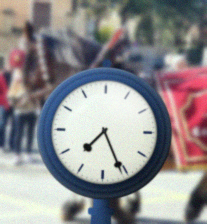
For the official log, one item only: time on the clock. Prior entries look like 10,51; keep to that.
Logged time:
7,26
